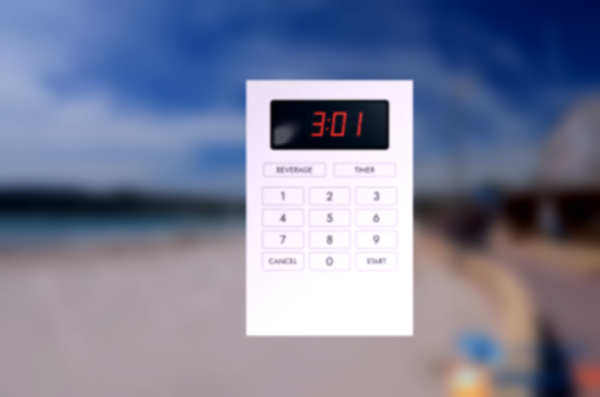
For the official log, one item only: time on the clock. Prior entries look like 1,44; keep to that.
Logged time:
3,01
